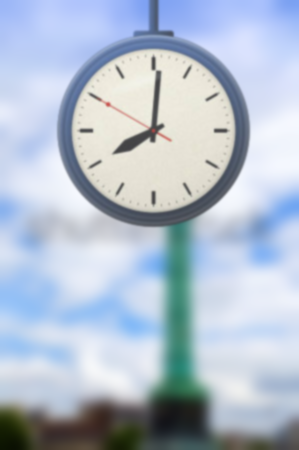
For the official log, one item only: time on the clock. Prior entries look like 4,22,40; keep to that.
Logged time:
8,00,50
